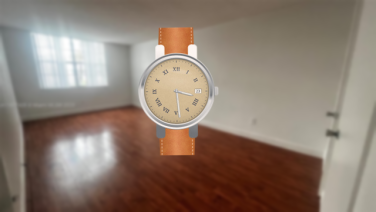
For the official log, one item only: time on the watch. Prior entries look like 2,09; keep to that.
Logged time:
3,29
